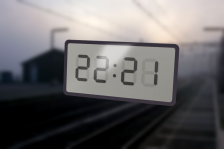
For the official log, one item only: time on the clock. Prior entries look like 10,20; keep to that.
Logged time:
22,21
